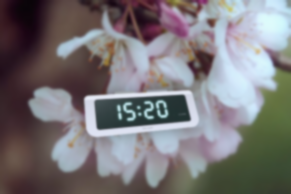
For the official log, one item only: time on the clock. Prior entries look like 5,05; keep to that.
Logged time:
15,20
